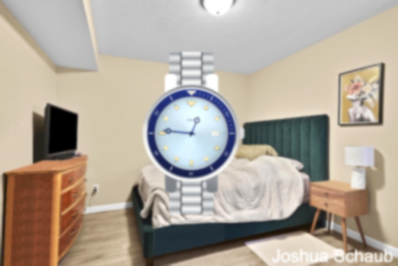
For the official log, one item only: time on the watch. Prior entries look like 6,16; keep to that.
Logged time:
12,46
